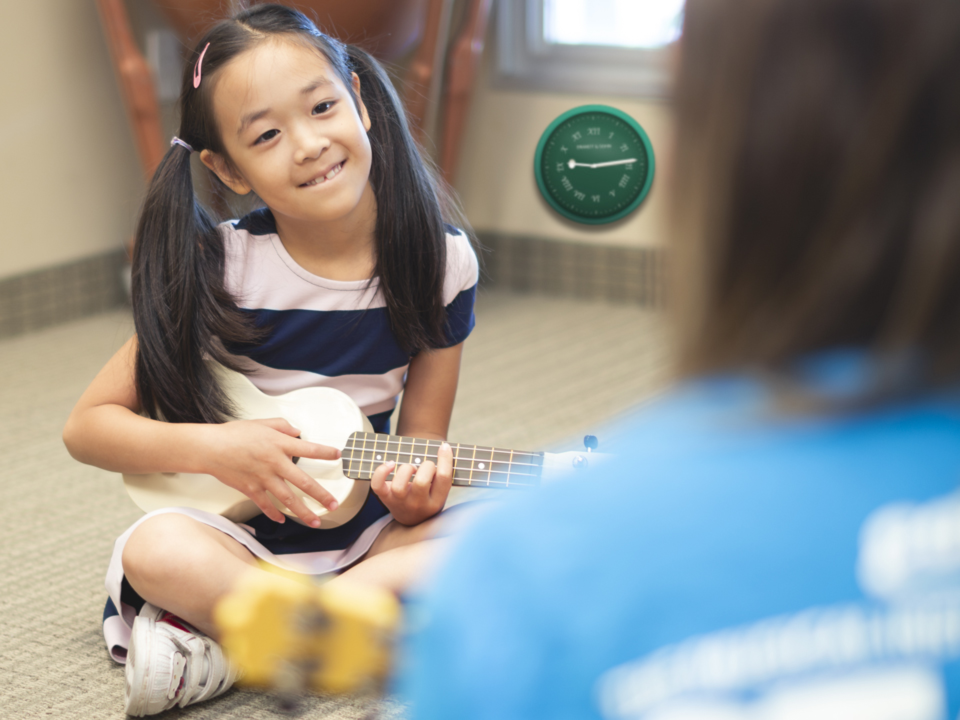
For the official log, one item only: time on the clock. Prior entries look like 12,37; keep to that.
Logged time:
9,14
